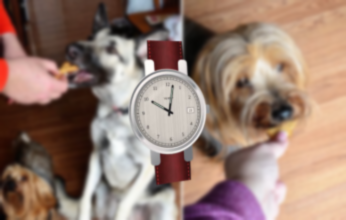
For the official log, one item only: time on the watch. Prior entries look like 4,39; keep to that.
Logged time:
10,02
